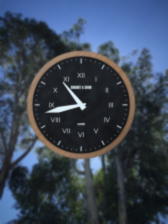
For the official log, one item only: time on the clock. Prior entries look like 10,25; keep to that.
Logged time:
10,43
